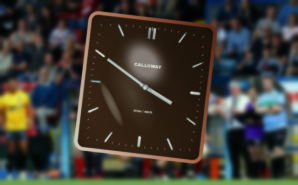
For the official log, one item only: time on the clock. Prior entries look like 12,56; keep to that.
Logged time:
3,50
